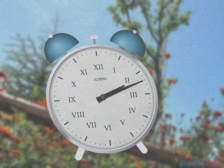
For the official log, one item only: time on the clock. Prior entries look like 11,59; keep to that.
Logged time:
2,12
